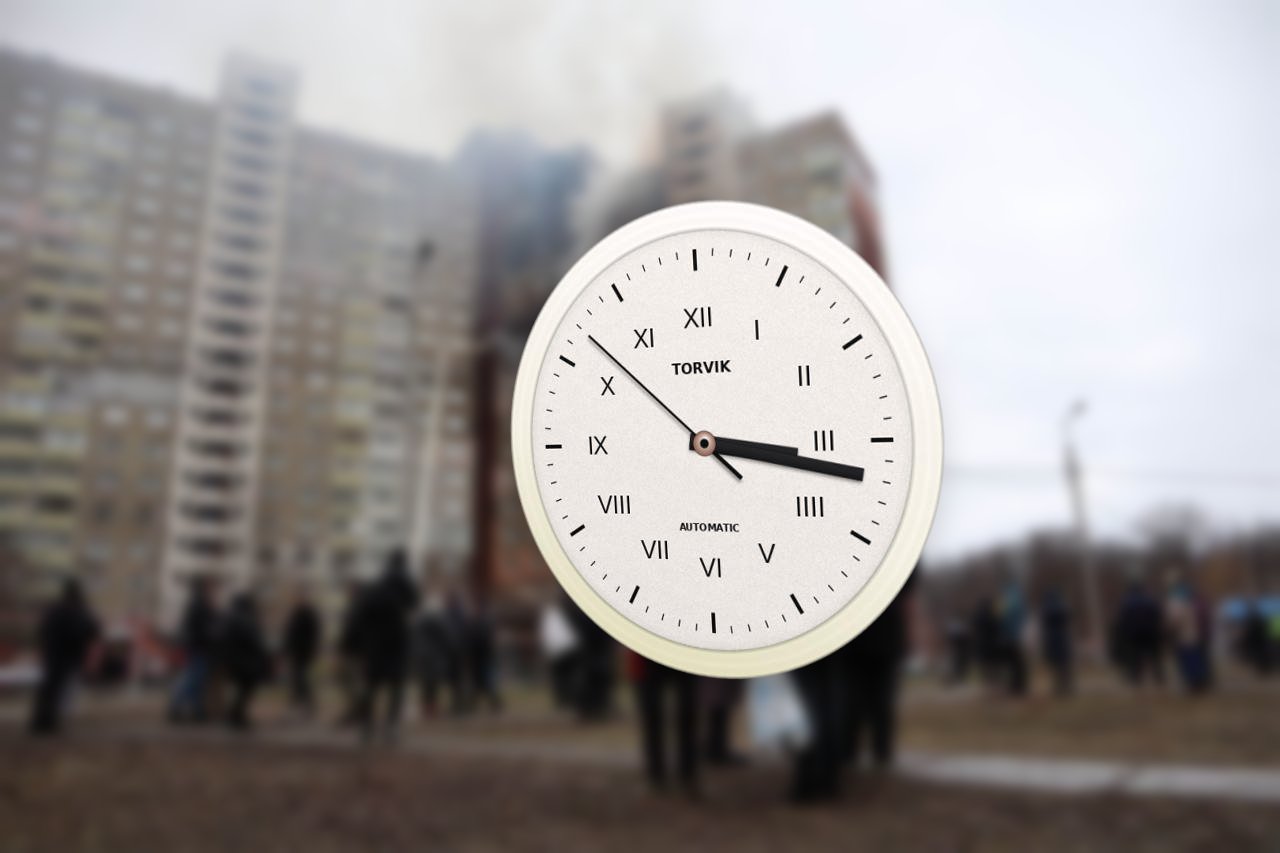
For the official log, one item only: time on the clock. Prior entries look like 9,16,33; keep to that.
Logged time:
3,16,52
